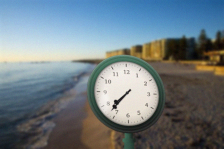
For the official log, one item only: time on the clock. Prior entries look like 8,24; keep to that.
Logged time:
7,37
